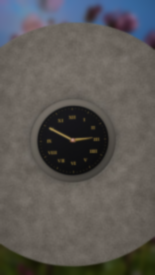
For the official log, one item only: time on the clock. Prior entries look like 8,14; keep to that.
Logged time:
2,50
